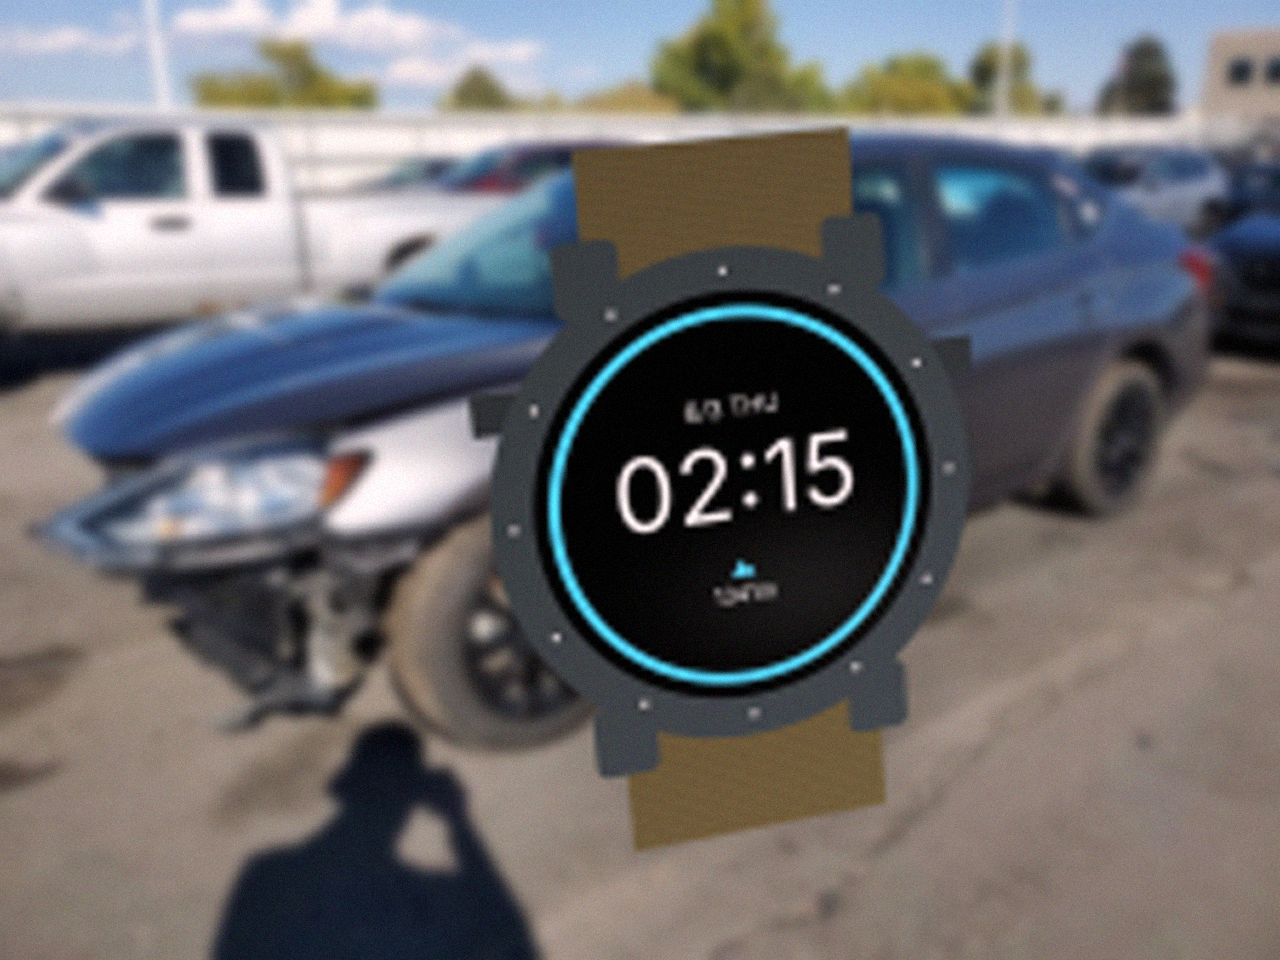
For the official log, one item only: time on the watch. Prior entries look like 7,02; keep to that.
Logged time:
2,15
